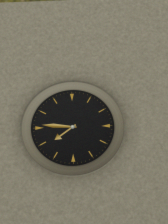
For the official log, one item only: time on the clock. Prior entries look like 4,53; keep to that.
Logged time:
7,46
